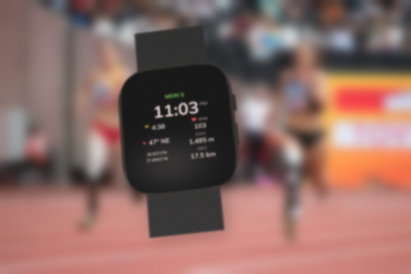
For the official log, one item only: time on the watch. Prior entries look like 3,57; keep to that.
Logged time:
11,03
